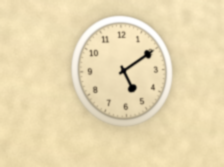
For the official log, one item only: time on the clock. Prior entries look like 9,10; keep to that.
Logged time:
5,10
